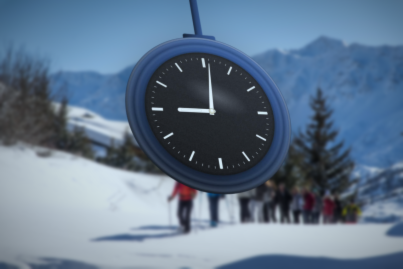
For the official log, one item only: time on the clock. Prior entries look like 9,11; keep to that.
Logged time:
9,01
